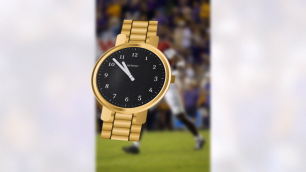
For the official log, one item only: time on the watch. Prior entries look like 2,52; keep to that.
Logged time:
10,52
